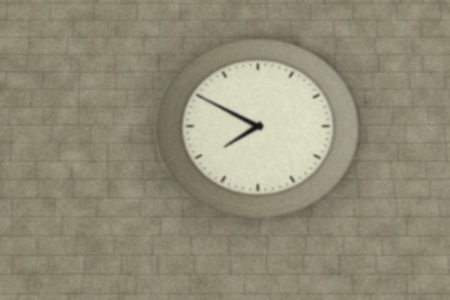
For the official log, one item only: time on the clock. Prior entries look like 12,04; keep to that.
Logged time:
7,50
